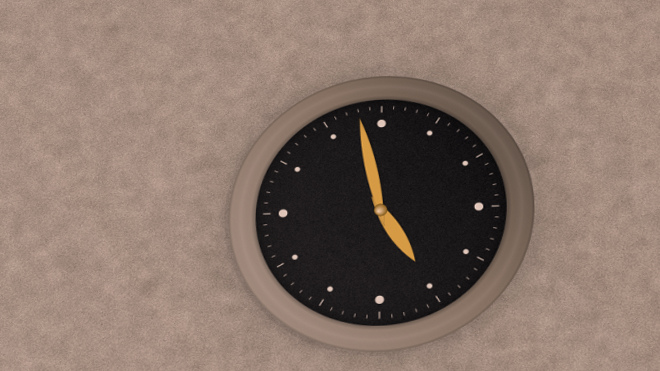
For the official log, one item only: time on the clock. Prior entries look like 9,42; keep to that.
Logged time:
4,58
